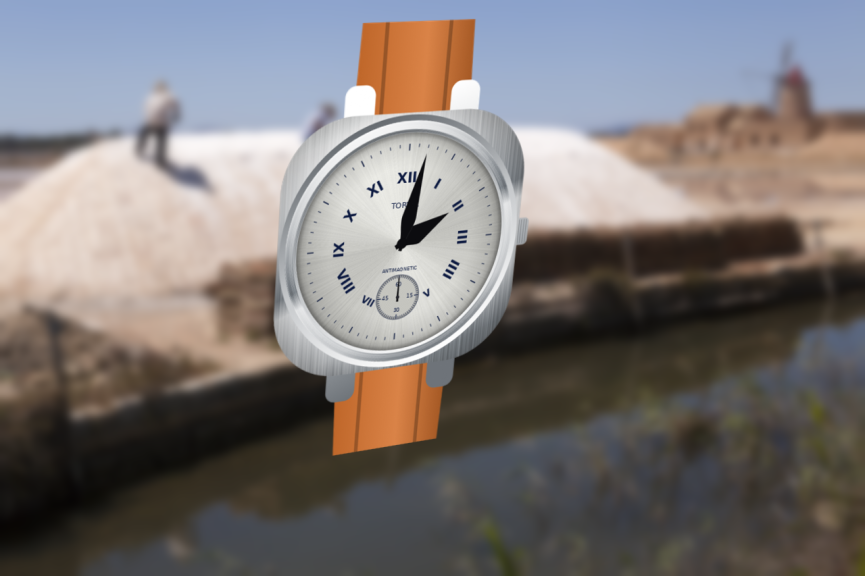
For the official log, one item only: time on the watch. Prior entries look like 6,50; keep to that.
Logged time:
2,02
